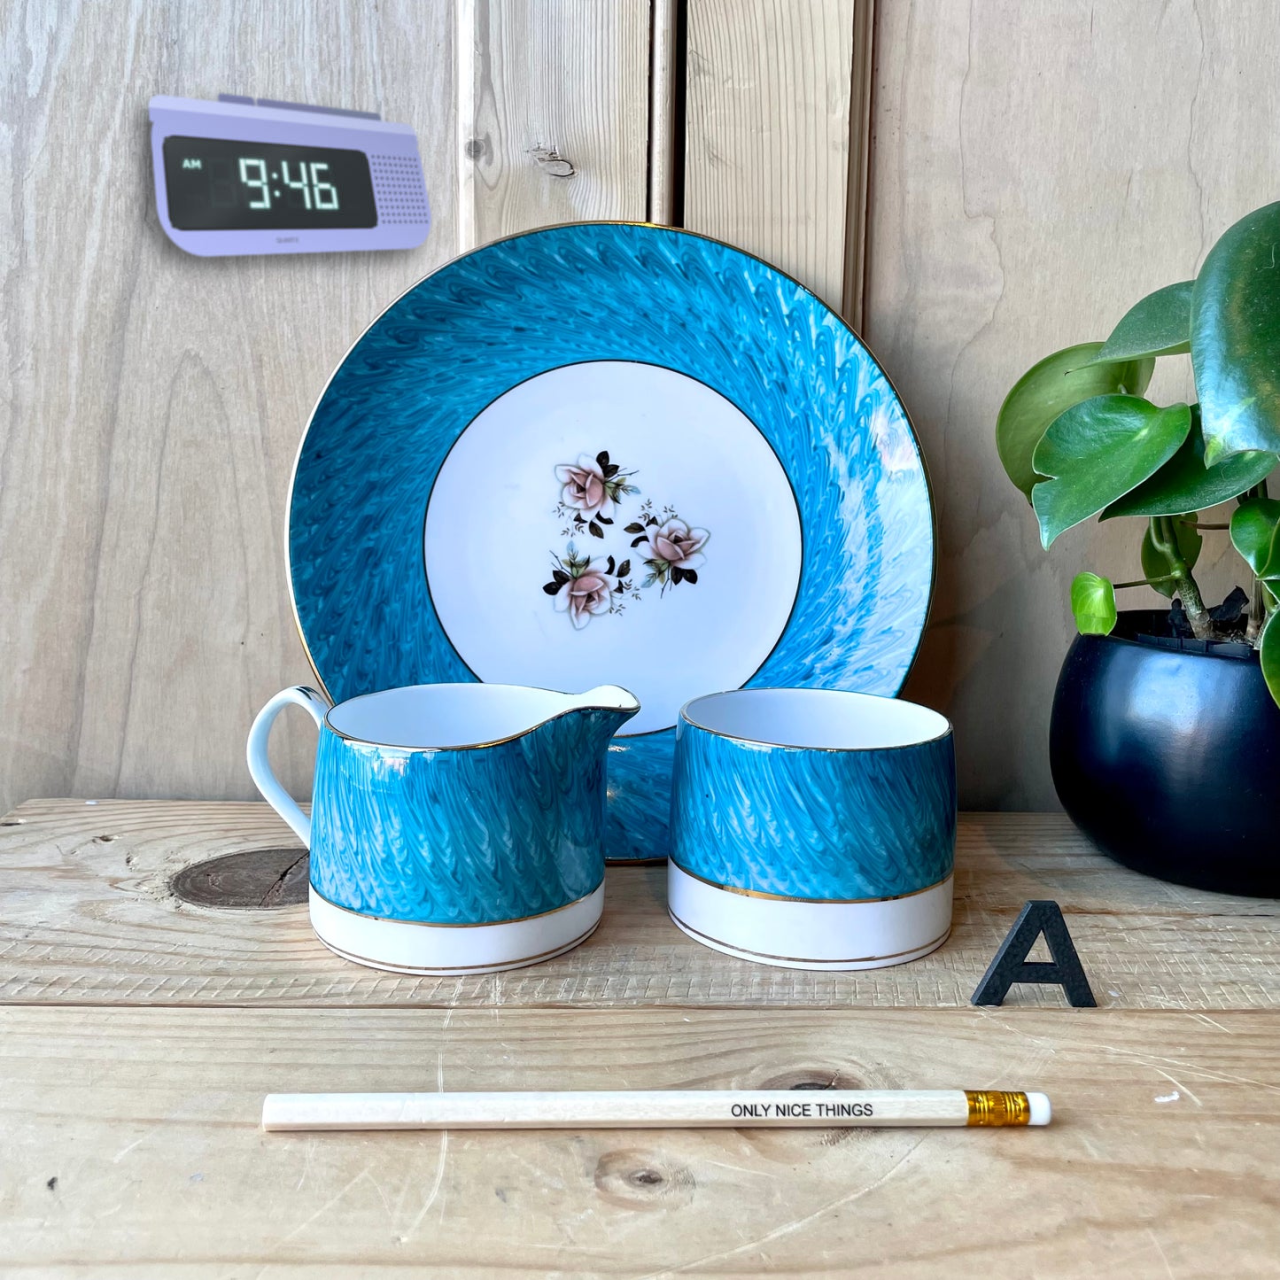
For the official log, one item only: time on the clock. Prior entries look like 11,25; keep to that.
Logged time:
9,46
